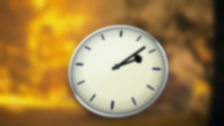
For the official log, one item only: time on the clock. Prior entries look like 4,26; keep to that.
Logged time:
2,08
